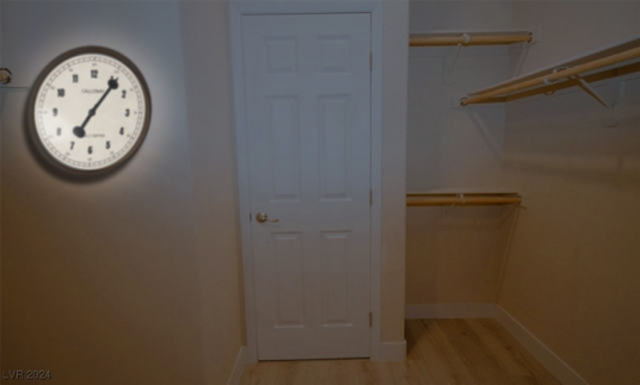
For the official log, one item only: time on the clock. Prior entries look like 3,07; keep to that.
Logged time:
7,06
